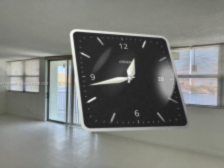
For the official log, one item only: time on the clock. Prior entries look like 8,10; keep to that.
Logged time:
12,43
